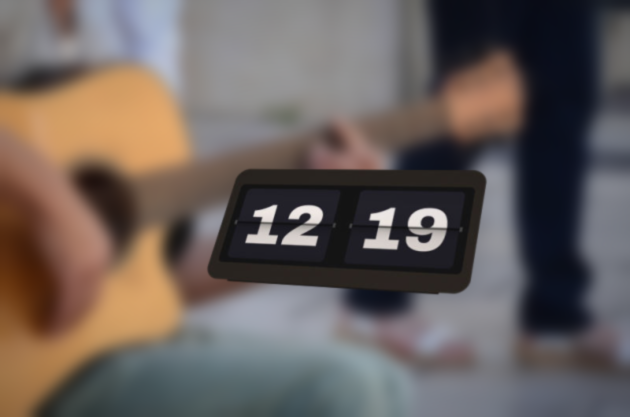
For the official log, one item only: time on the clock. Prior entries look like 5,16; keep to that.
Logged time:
12,19
